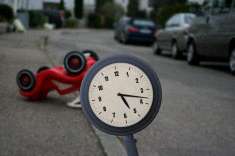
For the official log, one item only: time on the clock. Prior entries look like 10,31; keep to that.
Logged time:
5,18
